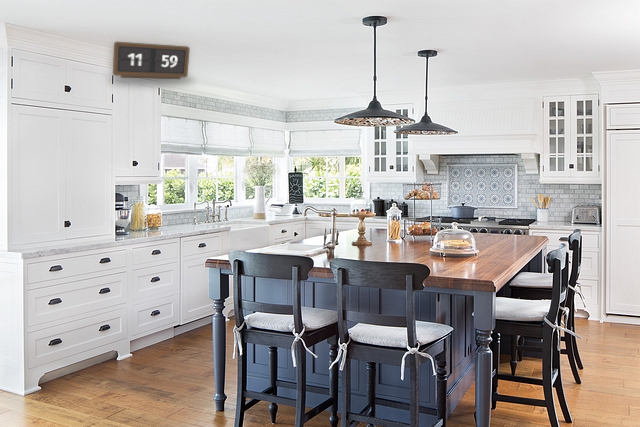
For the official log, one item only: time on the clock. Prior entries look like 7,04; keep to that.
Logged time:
11,59
